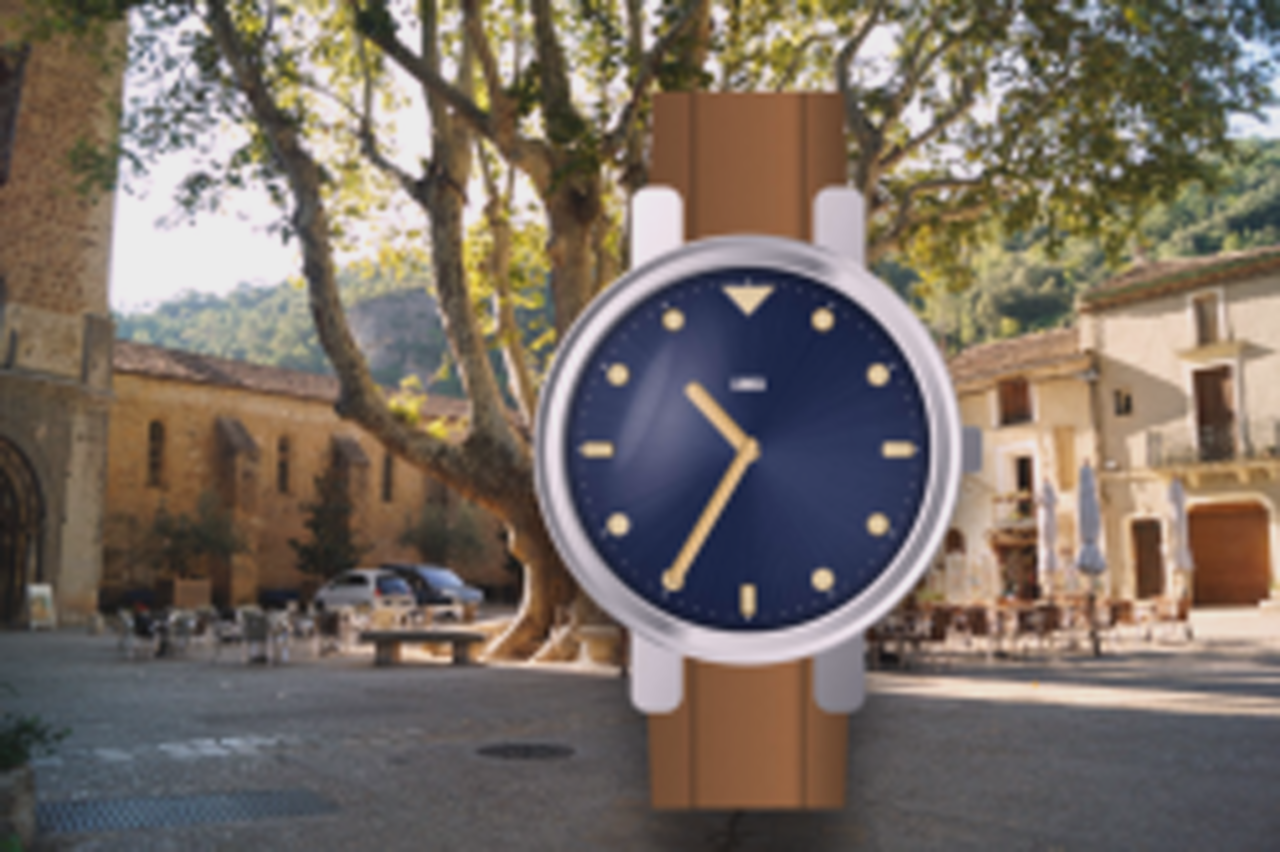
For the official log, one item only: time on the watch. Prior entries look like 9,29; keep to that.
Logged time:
10,35
